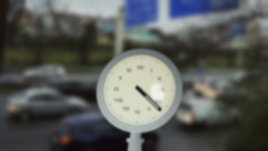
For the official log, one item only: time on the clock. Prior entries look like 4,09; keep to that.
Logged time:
4,22
